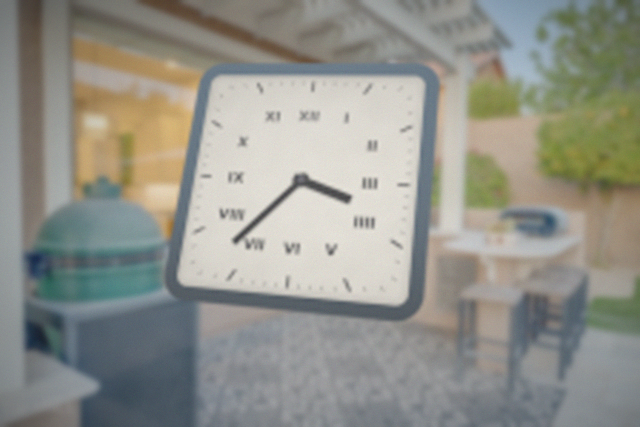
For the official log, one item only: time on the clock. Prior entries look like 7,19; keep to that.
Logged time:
3,37
